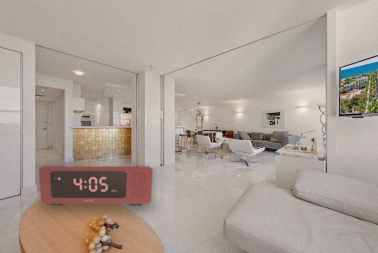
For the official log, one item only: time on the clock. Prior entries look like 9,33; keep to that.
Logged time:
4,05
